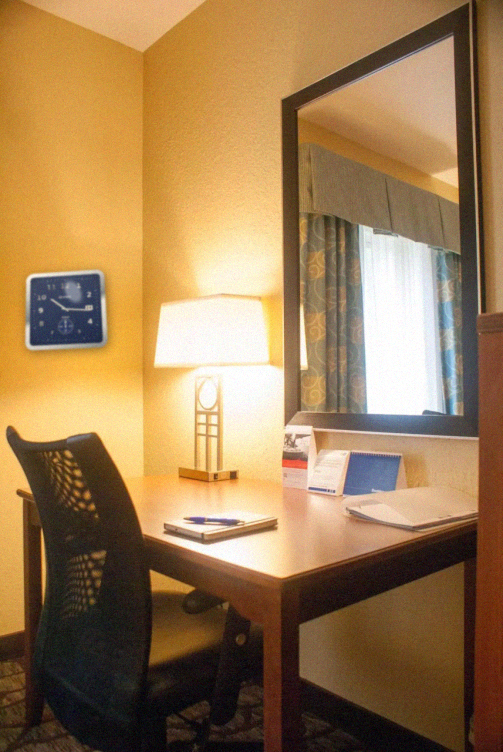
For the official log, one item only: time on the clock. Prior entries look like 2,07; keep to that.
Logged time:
10,16
